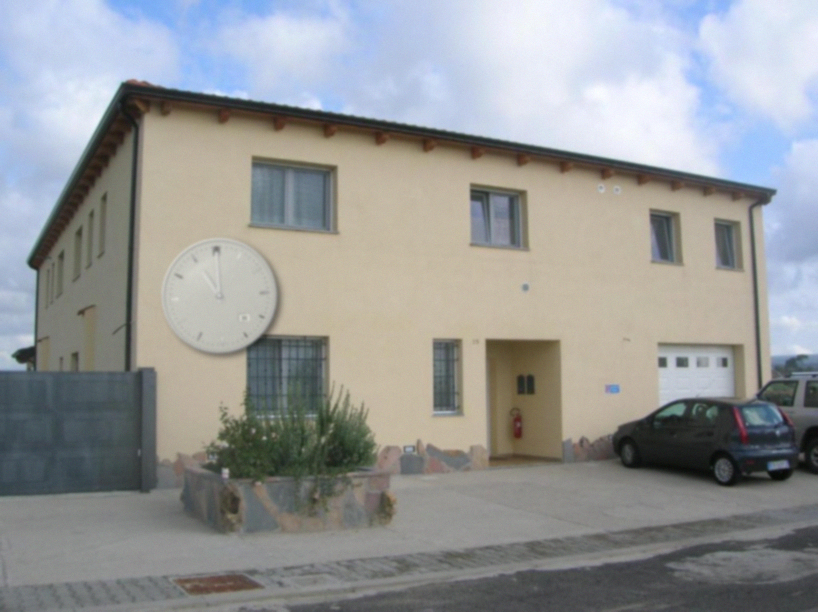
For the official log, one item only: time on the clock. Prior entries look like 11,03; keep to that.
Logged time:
11,00
